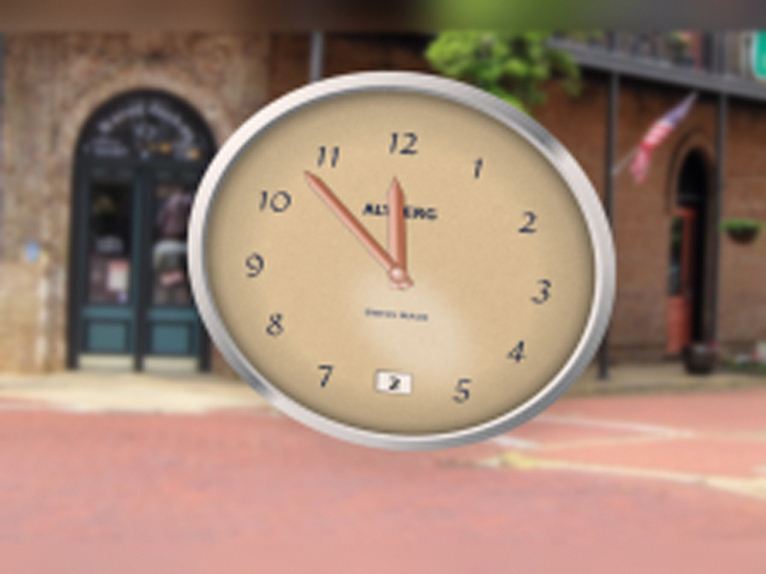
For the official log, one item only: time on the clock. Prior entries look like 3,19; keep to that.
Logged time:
11,53
